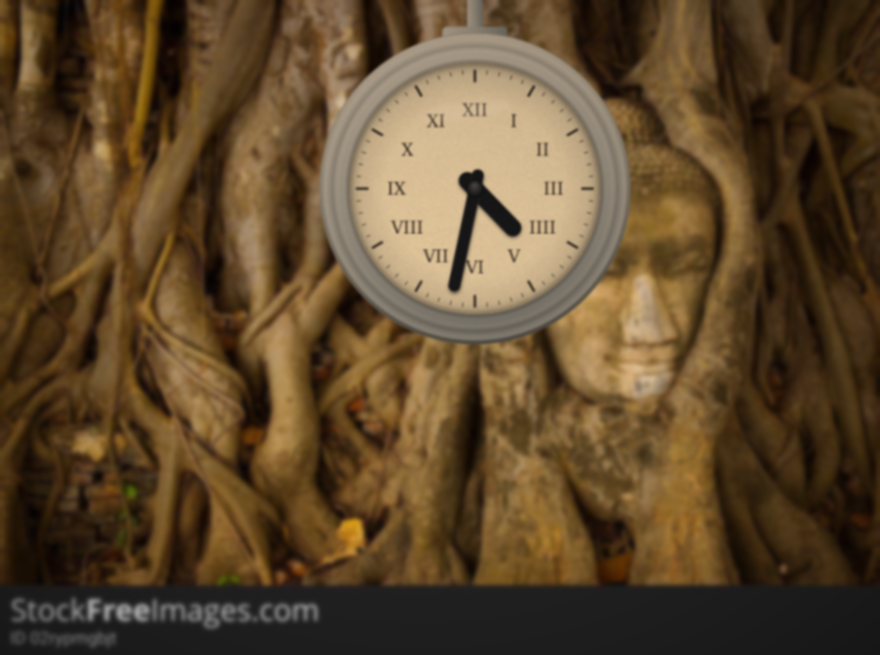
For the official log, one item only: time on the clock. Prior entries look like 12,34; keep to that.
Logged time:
4,32
